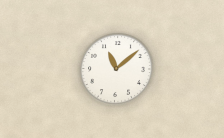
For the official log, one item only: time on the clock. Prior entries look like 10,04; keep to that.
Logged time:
11,08
